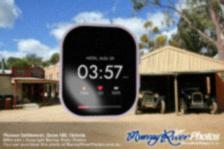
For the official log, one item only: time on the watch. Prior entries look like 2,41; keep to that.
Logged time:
3,57
